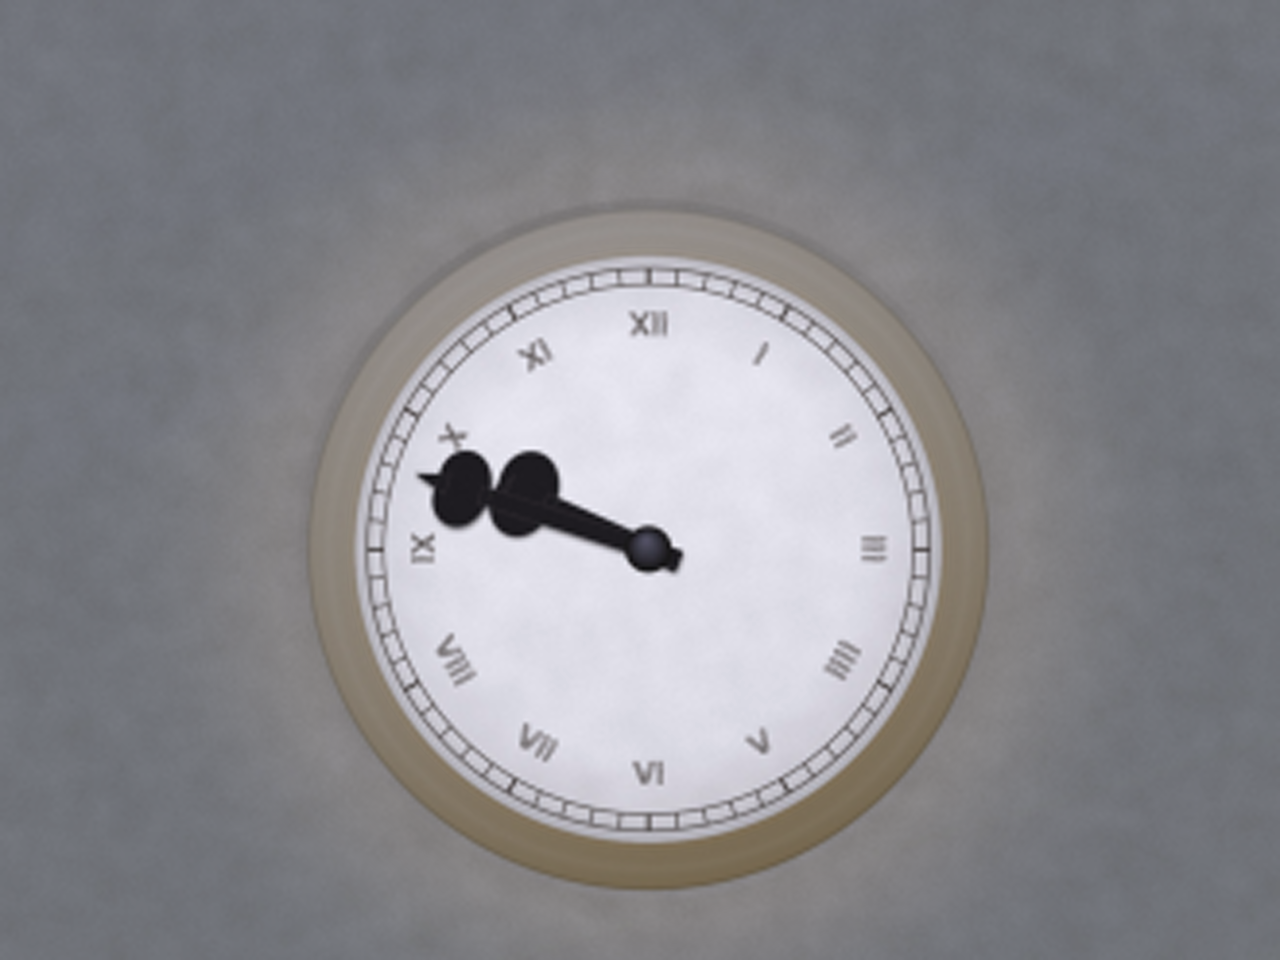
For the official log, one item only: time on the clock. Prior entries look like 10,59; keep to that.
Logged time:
9,48
